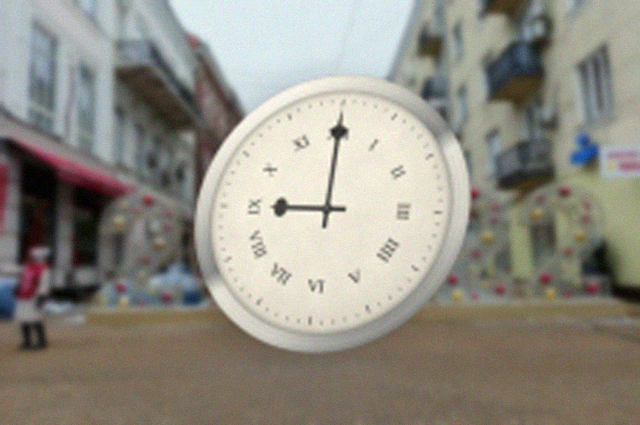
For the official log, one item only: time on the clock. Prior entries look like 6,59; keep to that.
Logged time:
9,00
